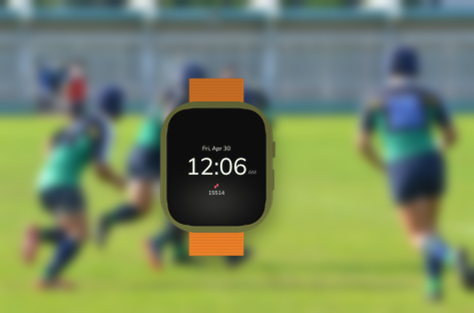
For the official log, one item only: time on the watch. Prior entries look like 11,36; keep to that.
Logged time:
12,06
